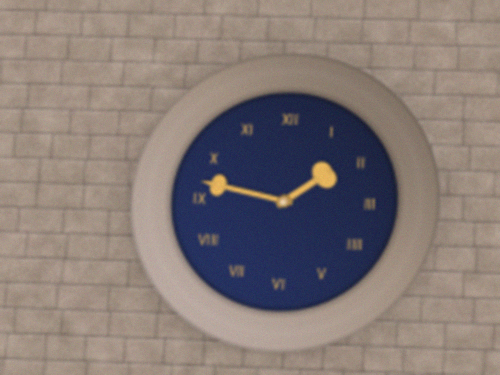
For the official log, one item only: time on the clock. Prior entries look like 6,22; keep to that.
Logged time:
1,47
